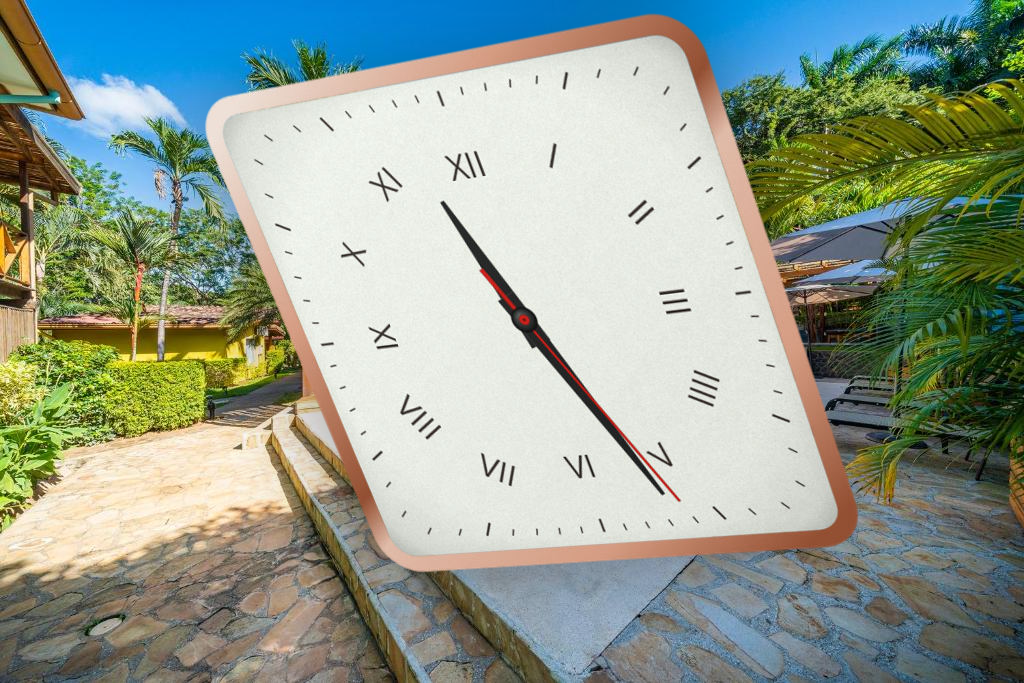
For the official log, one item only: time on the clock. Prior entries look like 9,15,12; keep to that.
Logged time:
11,26,26
